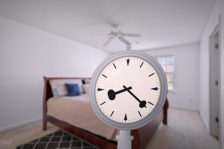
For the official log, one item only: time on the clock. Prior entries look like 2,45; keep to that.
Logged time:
8,22
